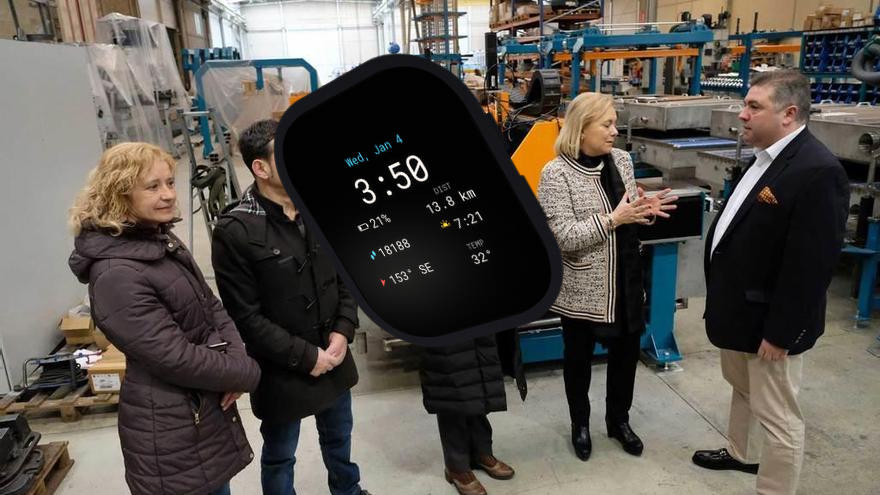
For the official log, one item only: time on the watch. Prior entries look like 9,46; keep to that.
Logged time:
3,50
